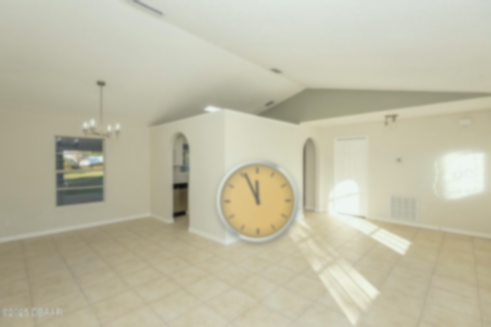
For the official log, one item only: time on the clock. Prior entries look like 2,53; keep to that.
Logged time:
11,56
